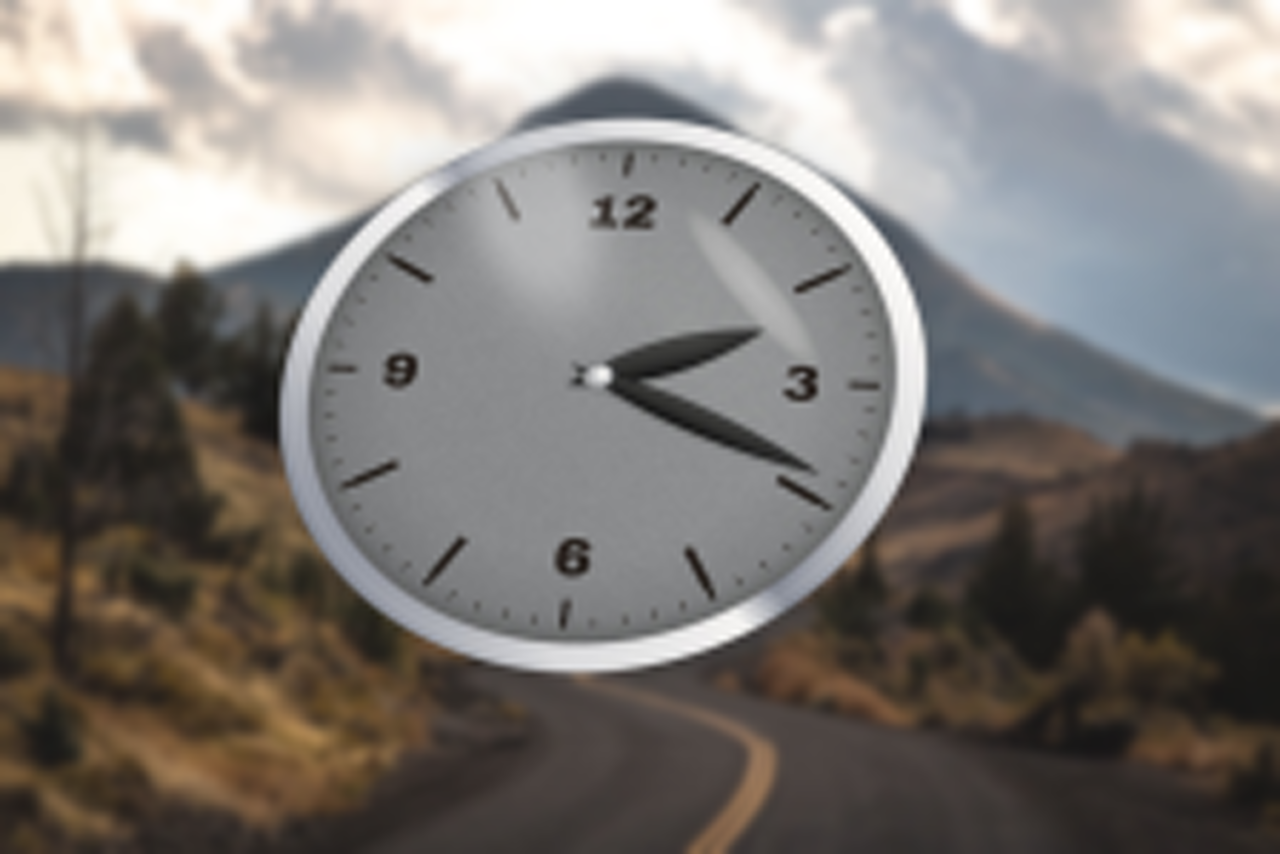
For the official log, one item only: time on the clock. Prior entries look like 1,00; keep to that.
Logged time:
2,19
